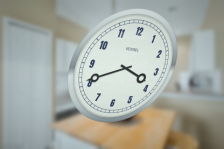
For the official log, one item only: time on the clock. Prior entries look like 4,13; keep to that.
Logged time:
3,41
